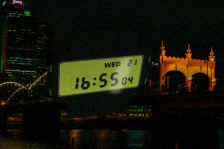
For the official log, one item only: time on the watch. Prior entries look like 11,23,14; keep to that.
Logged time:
16,55,04
